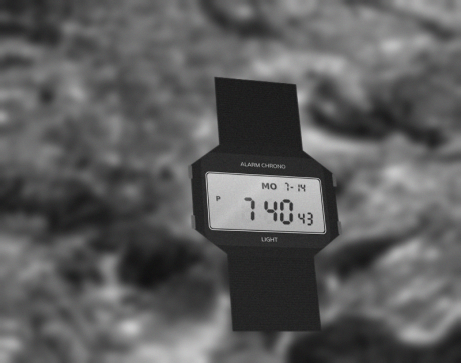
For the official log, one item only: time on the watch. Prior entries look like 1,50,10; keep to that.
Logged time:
7,40,43
